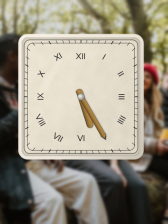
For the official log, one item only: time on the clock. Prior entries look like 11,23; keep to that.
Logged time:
5,25
